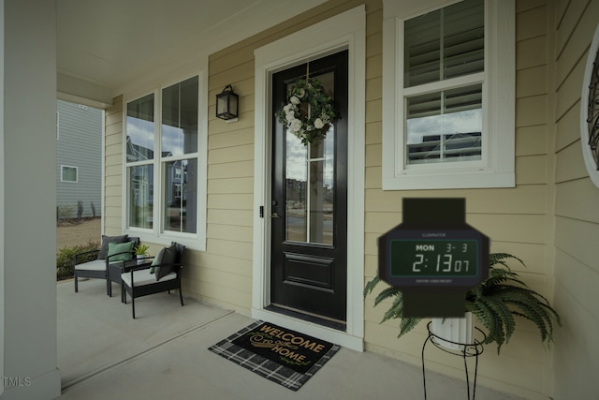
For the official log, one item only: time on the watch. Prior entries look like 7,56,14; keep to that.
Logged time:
2,13,07
